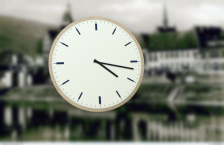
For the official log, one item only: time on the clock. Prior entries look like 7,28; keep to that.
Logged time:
4,17
